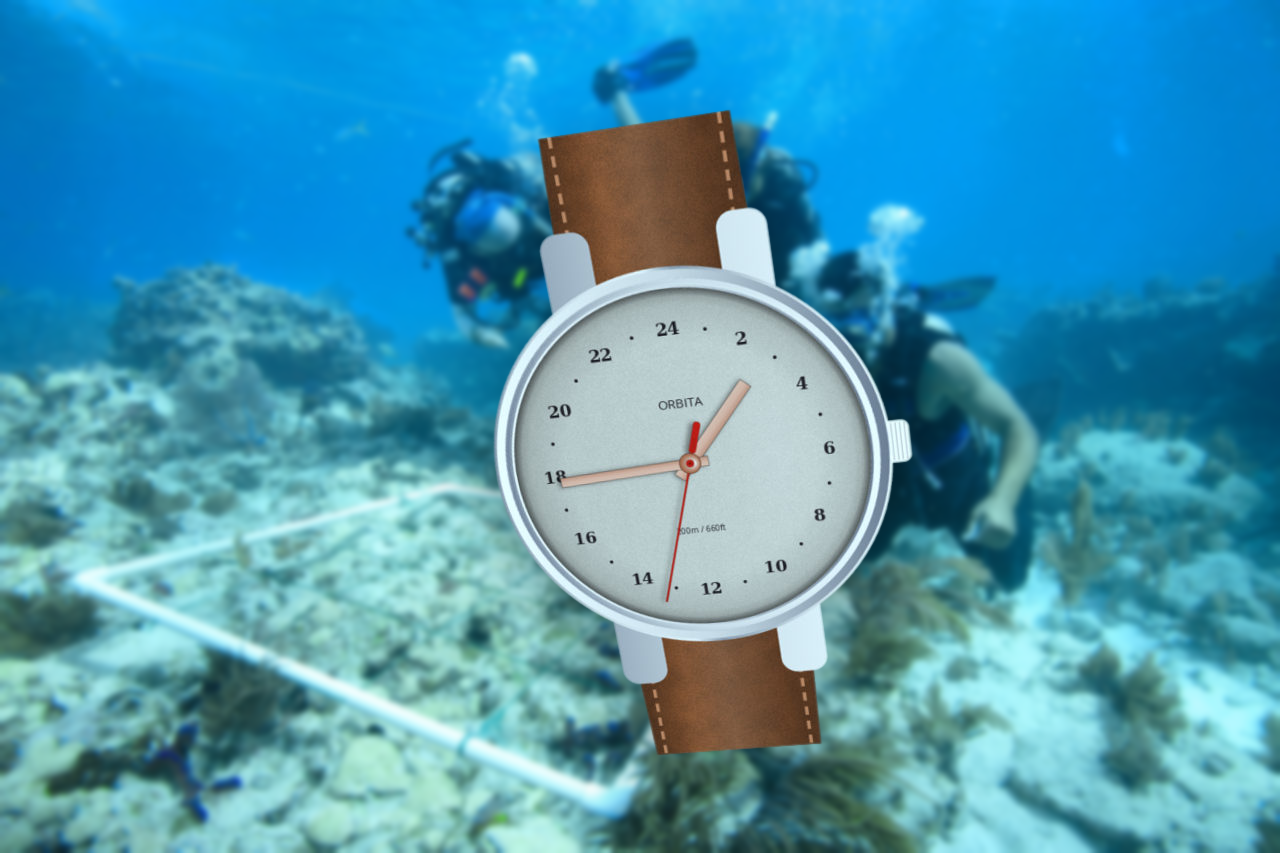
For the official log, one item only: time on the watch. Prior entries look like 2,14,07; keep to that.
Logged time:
2,44,33
